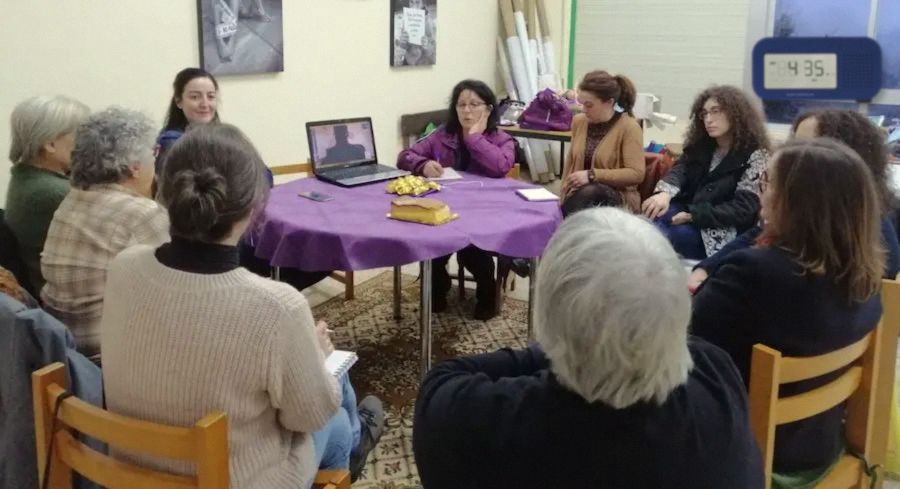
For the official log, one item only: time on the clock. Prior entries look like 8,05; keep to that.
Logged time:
4,35
